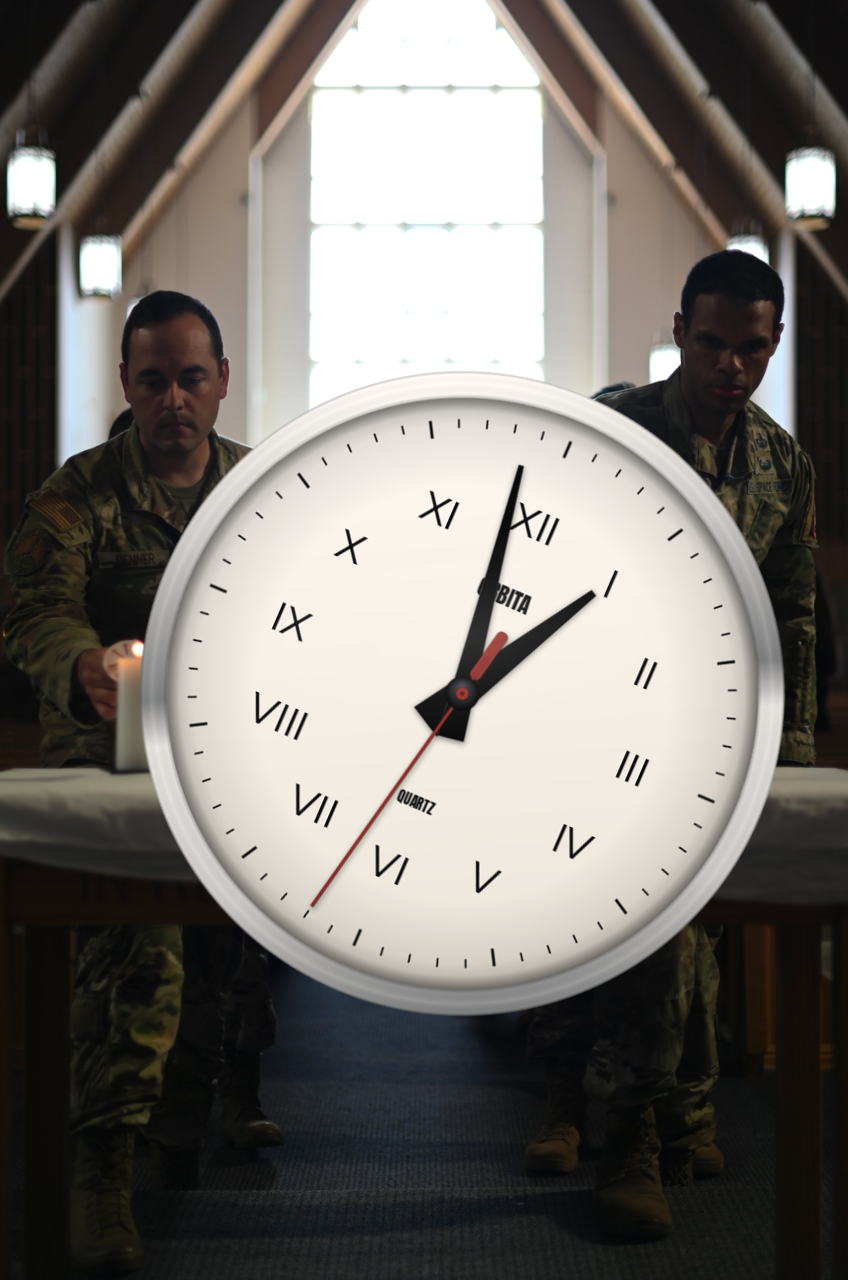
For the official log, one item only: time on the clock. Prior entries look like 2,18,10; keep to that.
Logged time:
12,58,32
